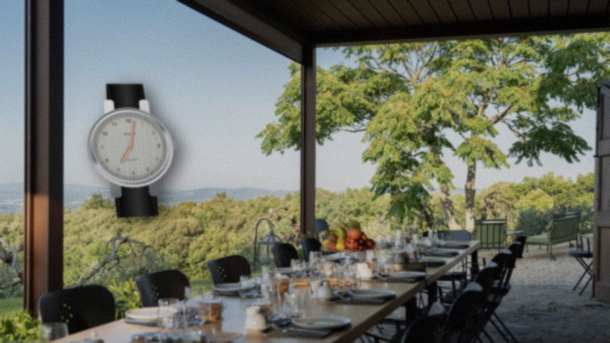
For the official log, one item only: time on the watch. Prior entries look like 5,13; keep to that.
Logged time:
7,02
